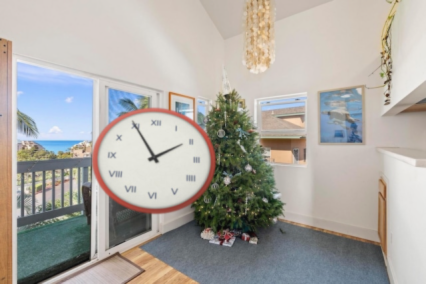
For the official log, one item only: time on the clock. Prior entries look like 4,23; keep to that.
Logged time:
1,55
